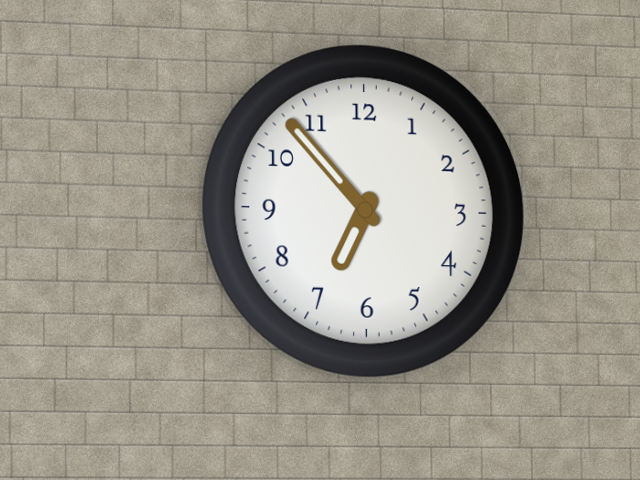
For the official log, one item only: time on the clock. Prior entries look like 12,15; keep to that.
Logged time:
6,53
